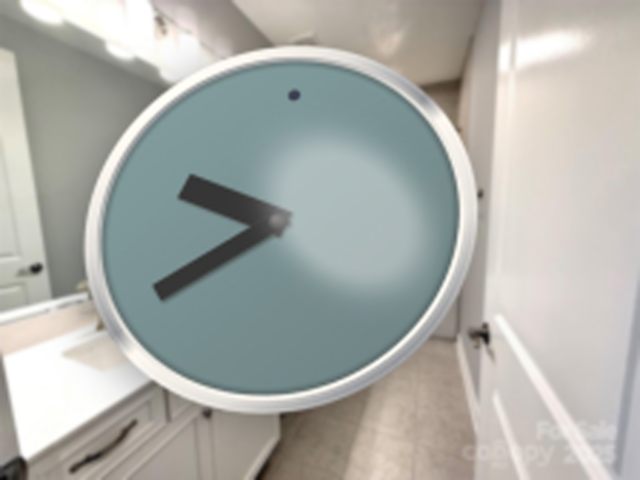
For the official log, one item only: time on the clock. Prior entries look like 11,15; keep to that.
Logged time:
9,39
